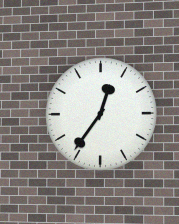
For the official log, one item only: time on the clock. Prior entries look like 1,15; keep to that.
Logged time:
12,36
